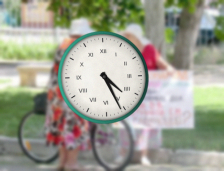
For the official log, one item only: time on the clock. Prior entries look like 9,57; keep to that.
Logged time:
4,26
